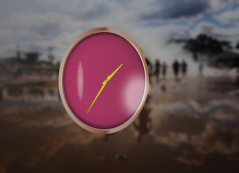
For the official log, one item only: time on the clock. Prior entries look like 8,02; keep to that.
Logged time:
1,36
